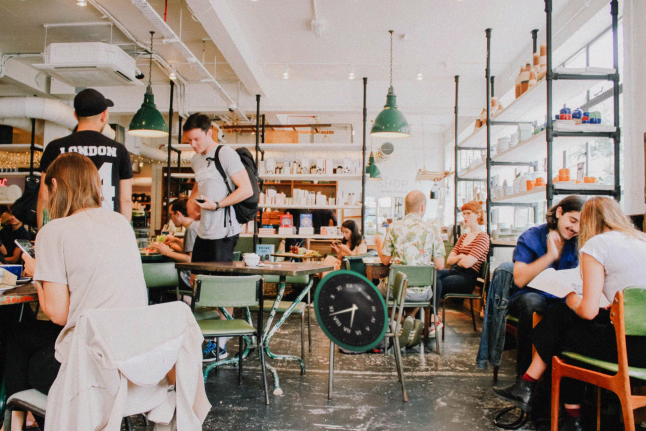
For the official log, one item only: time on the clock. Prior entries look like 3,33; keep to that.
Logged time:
6,43
